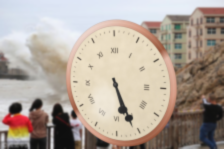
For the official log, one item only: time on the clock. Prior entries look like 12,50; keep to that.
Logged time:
5,26
